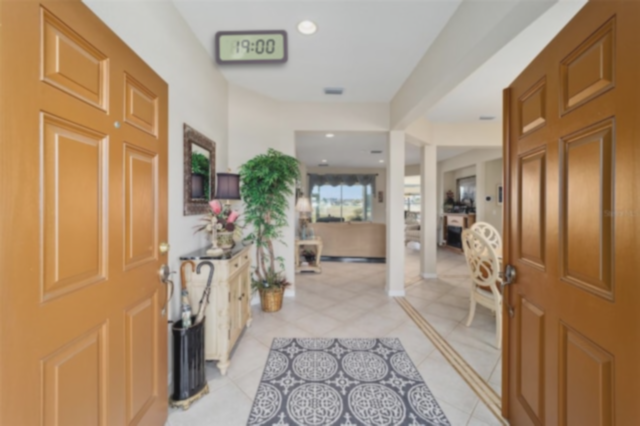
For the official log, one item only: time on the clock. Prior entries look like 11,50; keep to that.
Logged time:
19,00
